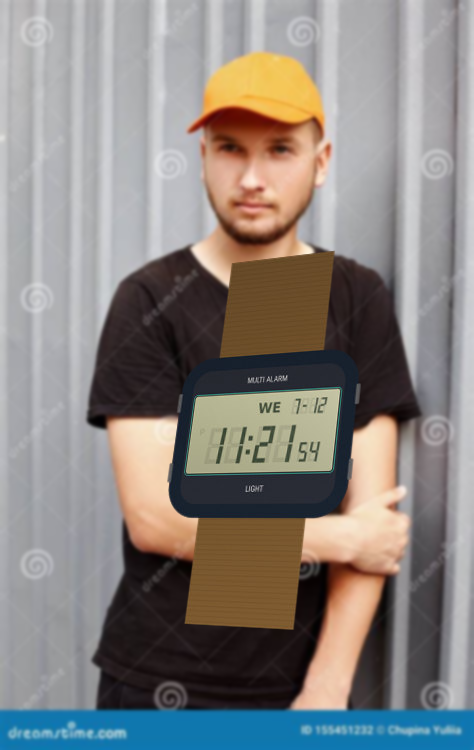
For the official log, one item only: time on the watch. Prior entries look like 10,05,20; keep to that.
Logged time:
11,21,54
